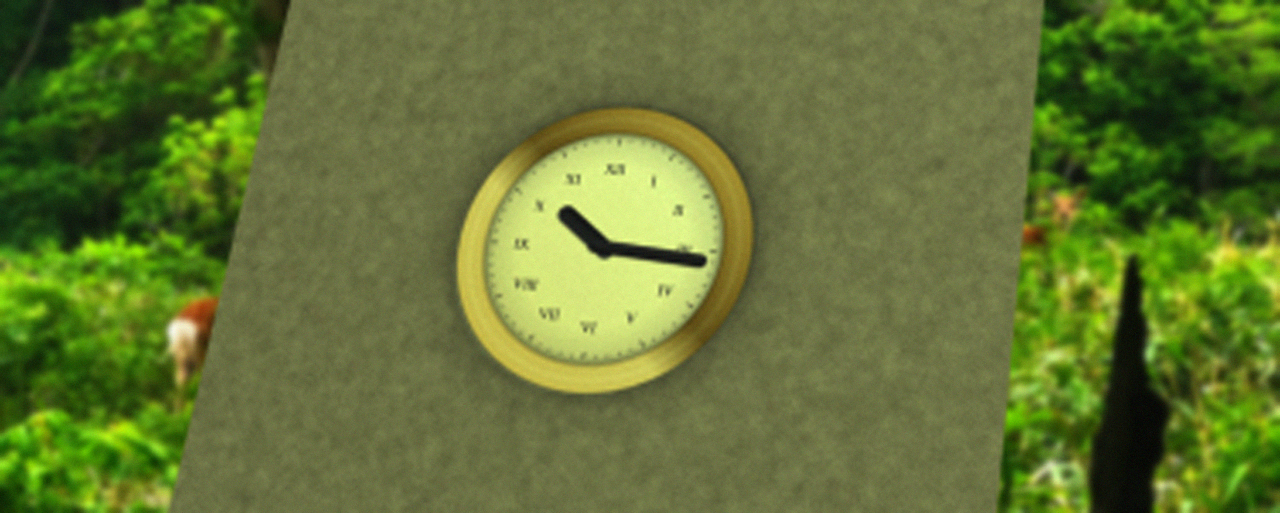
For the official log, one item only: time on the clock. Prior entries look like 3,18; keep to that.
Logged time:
10,16
